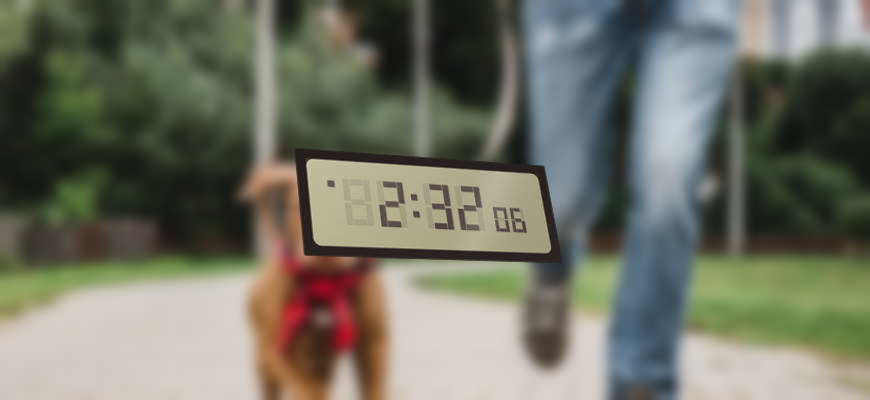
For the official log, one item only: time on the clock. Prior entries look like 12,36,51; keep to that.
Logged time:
2,32,06
